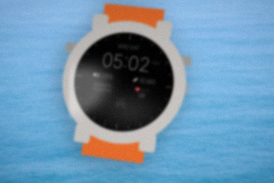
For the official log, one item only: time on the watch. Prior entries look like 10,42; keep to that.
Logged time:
5,02
